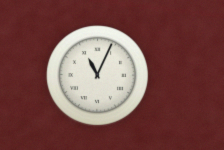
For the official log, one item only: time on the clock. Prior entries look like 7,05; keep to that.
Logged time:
11,04
